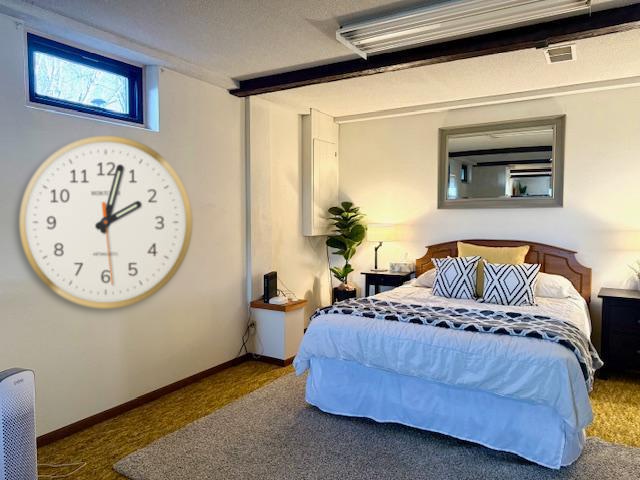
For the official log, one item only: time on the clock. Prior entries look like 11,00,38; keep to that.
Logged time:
2,02,29
